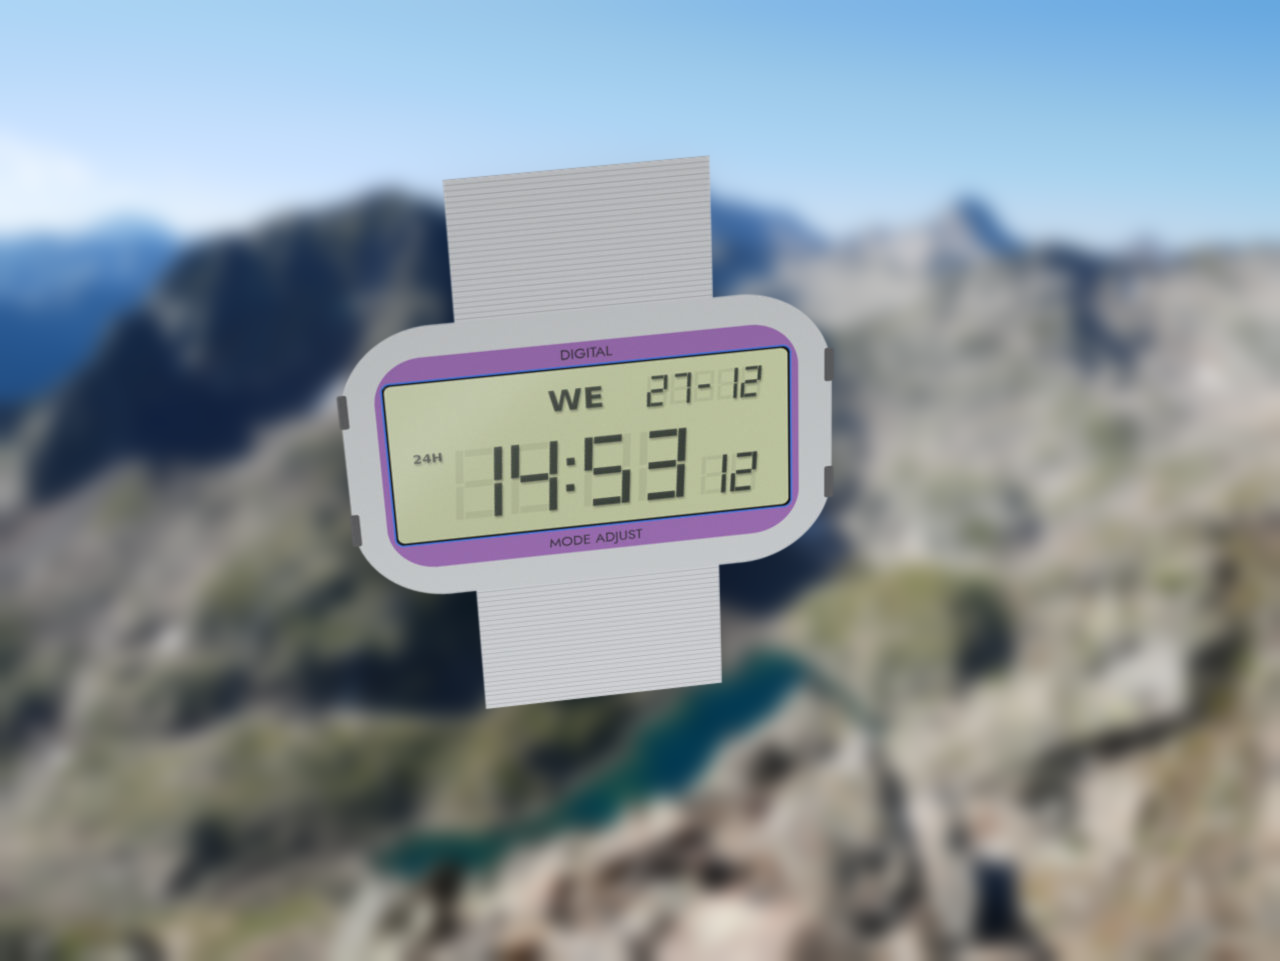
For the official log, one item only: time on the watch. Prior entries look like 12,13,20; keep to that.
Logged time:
14,53,12
